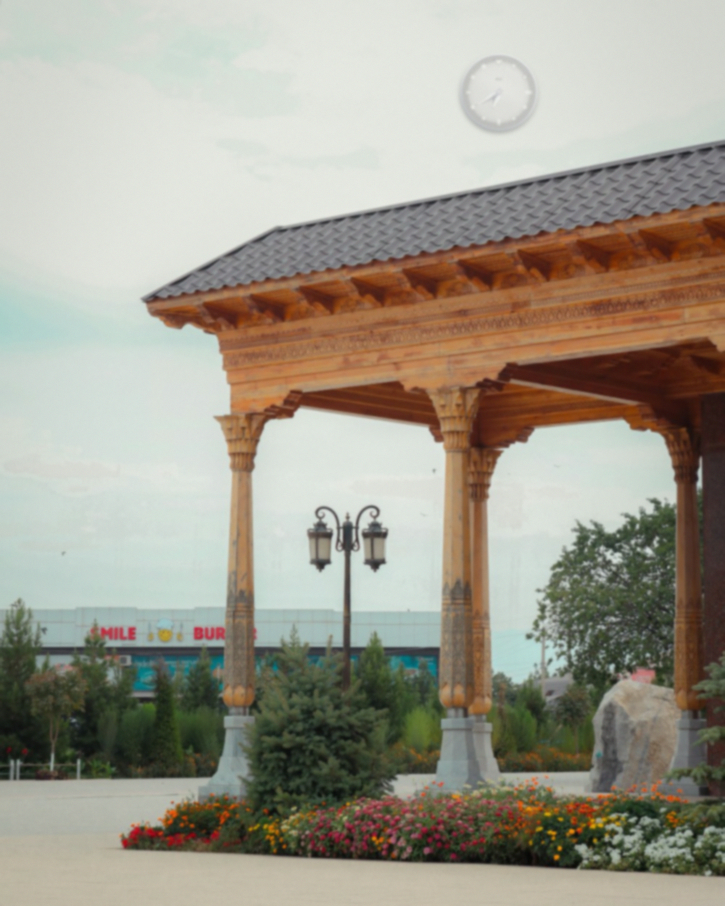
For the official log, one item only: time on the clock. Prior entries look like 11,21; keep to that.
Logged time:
6,40
